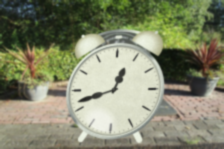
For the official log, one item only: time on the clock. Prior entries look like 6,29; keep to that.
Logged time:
12,42
